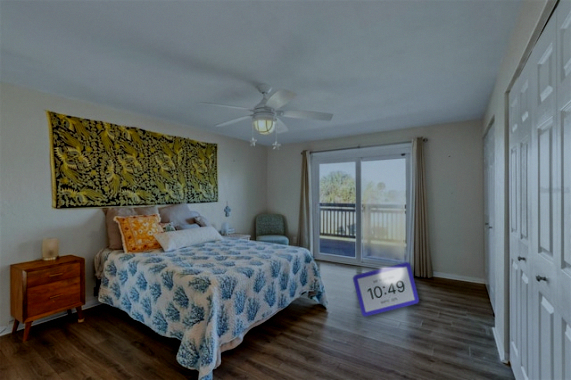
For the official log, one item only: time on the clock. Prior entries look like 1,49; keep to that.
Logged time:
10,49
